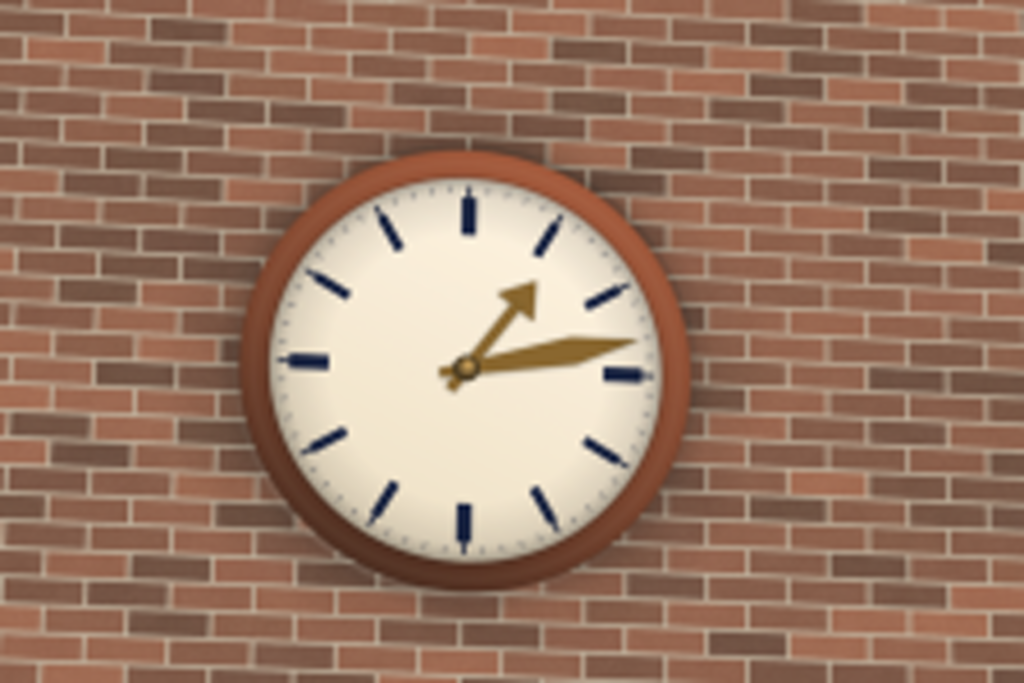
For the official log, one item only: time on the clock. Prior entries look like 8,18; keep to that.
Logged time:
1,13
